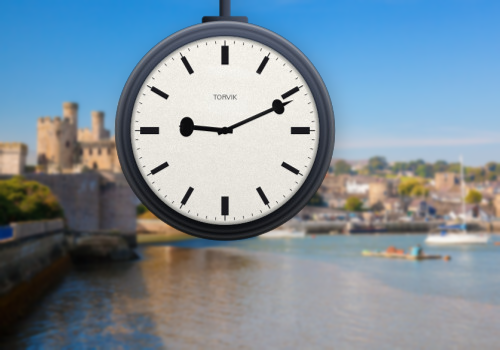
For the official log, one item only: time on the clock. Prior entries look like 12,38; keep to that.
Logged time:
9,11
